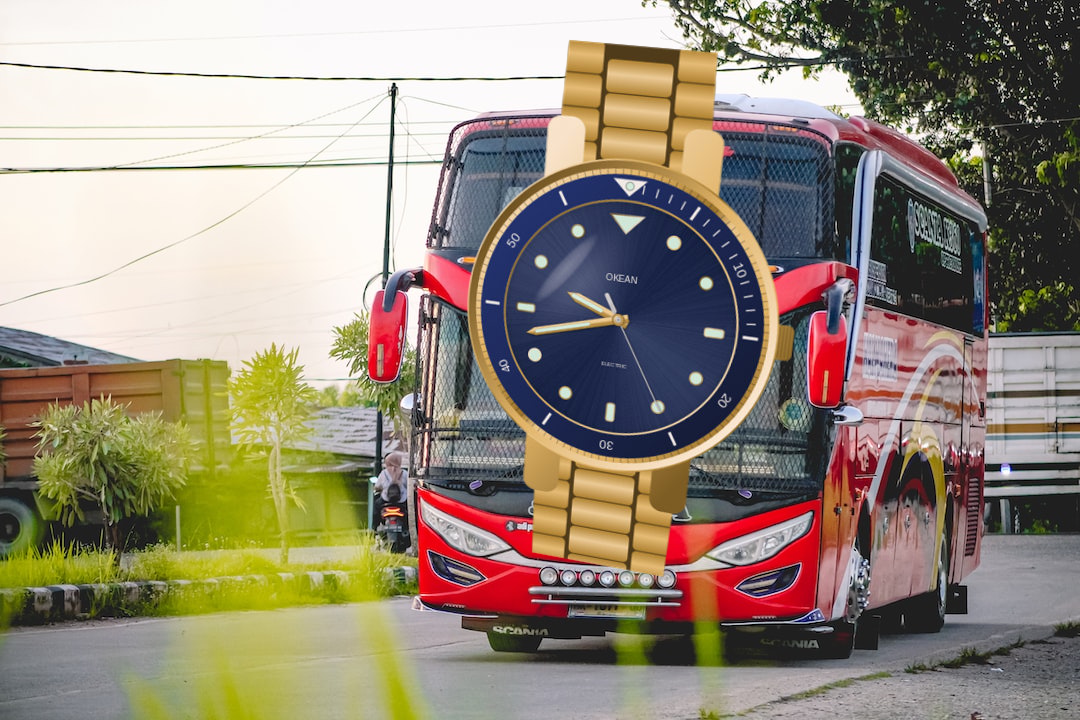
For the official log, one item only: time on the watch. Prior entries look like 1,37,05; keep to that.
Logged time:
9,42,25
